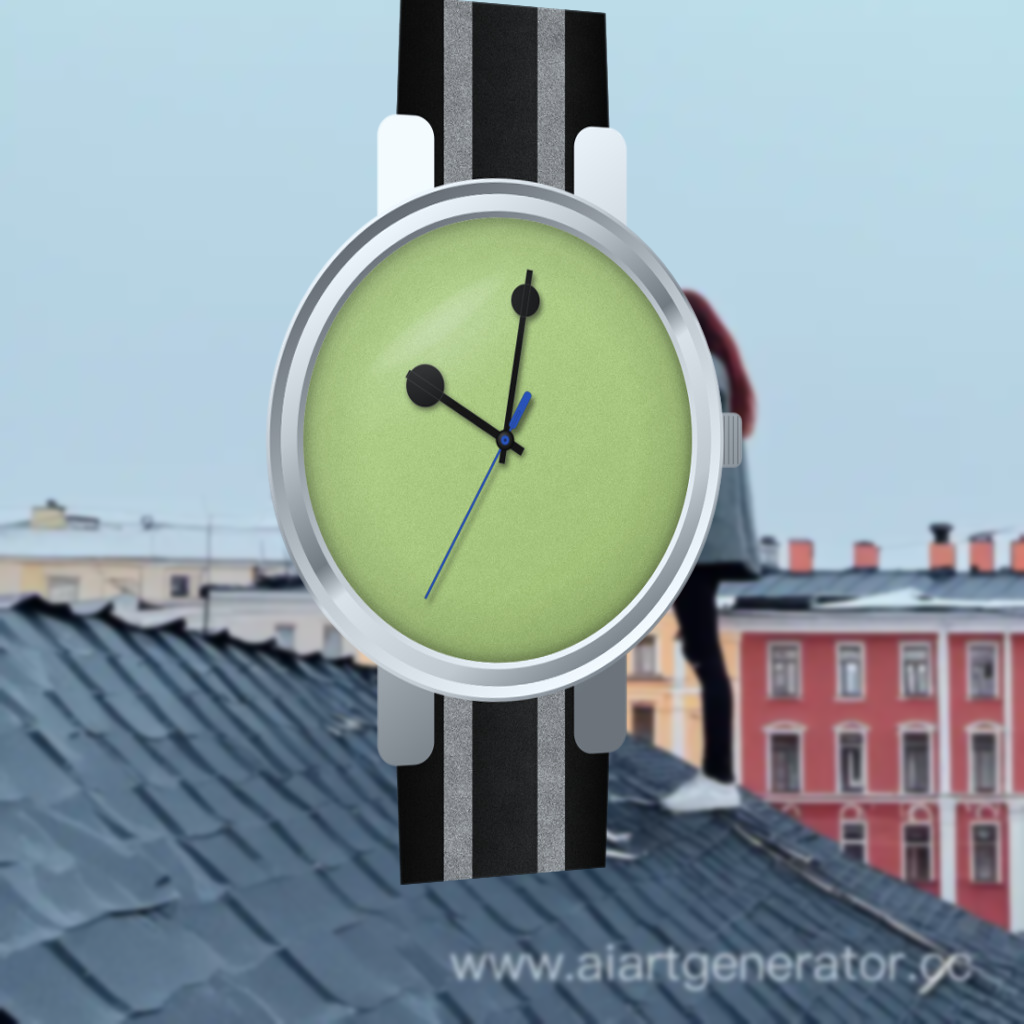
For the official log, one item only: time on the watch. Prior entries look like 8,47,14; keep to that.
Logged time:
10,01,35
